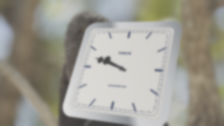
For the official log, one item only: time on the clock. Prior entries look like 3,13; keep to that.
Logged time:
9,48
